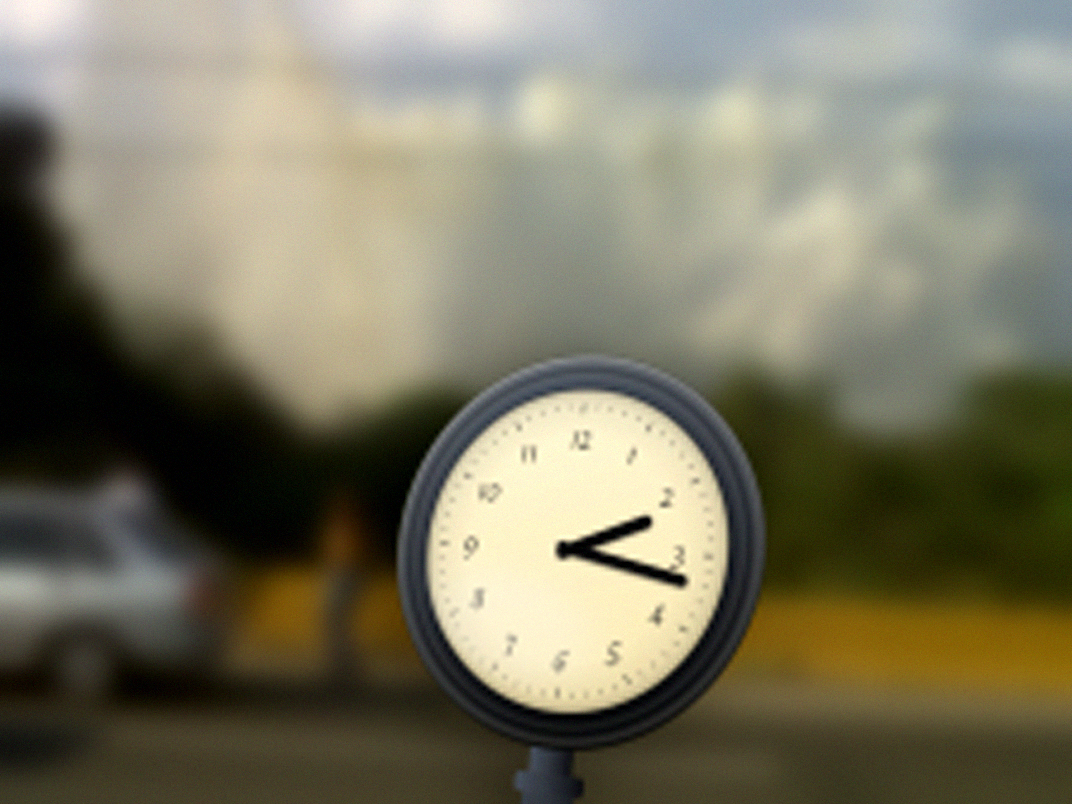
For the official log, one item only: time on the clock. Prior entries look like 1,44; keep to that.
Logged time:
2,17
